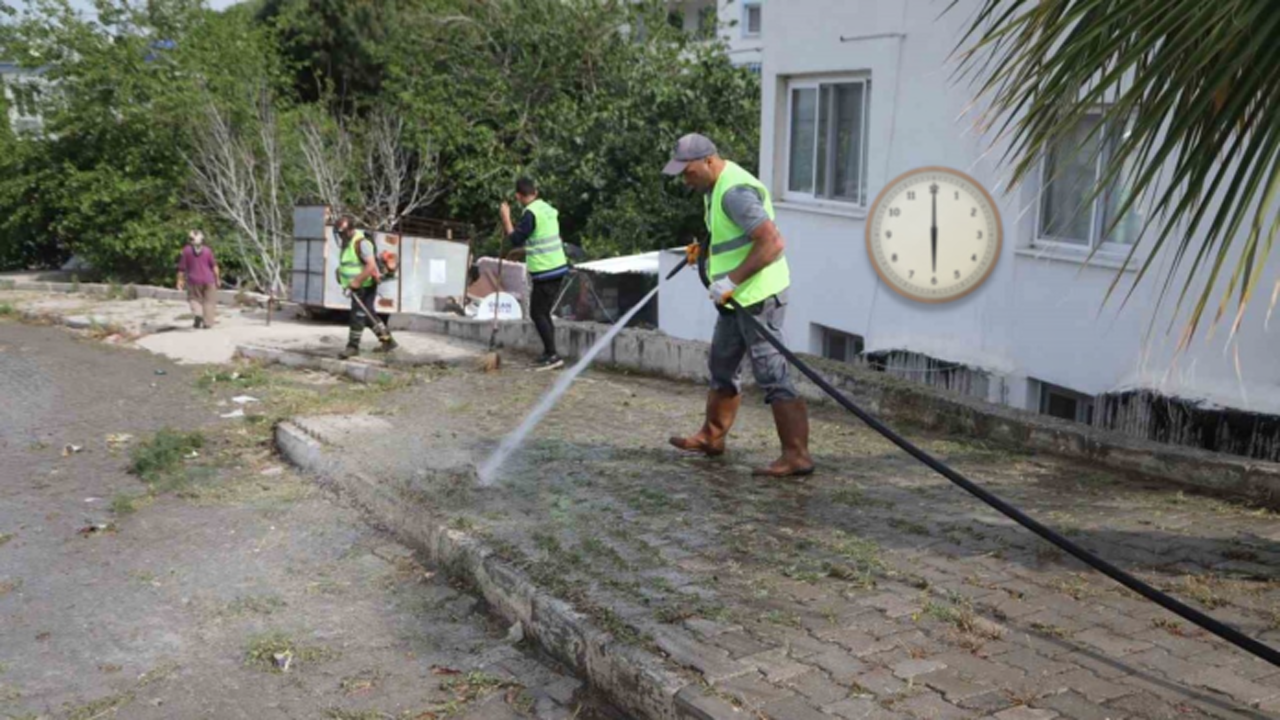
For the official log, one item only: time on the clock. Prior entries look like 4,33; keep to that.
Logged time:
6,00
